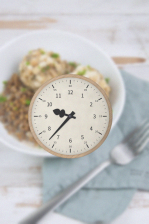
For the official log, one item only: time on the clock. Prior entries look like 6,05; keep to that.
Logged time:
9,37
